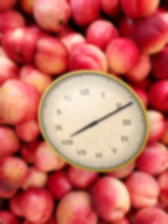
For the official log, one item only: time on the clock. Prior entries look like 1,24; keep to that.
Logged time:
8,11
